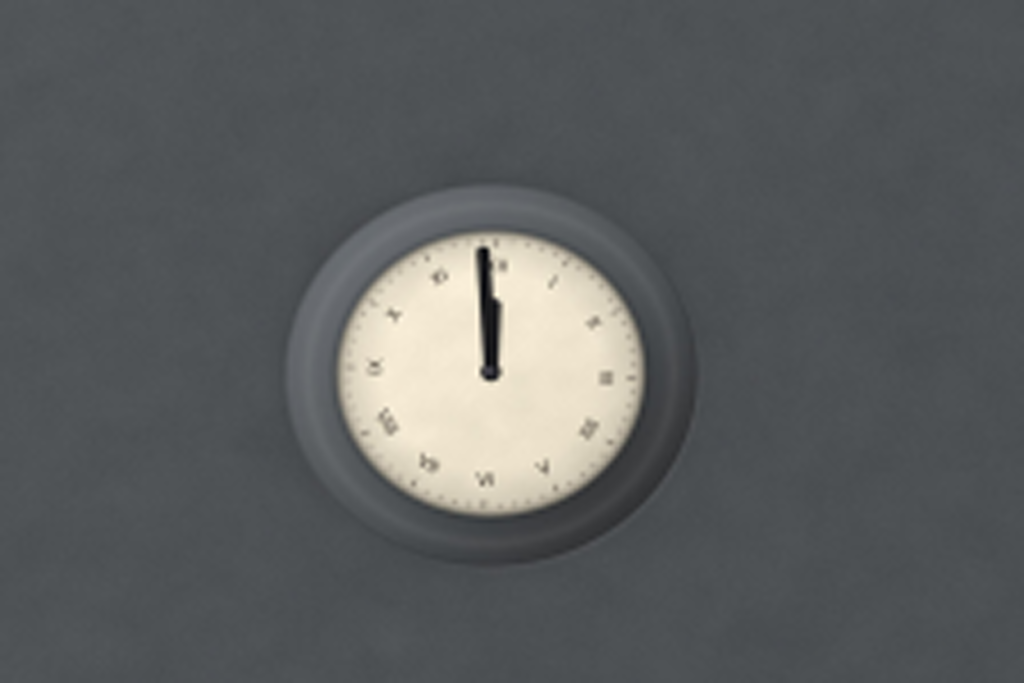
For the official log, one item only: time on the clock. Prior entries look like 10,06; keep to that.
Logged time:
11,59
